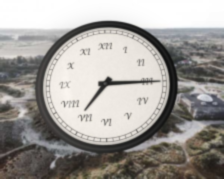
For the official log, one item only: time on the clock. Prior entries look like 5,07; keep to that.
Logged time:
7,15
